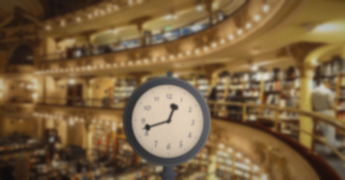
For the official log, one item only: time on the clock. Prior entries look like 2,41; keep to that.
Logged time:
12,42
